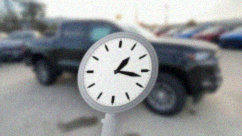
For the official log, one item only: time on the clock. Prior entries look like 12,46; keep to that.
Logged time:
1,17
